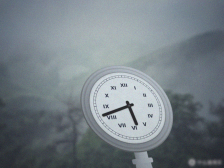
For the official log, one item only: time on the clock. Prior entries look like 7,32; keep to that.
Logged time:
5,42
